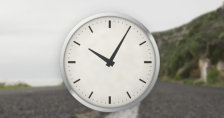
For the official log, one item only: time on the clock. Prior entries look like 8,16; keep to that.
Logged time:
10,05
